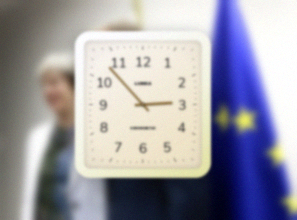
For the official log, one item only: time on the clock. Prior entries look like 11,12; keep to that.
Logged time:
2,53
